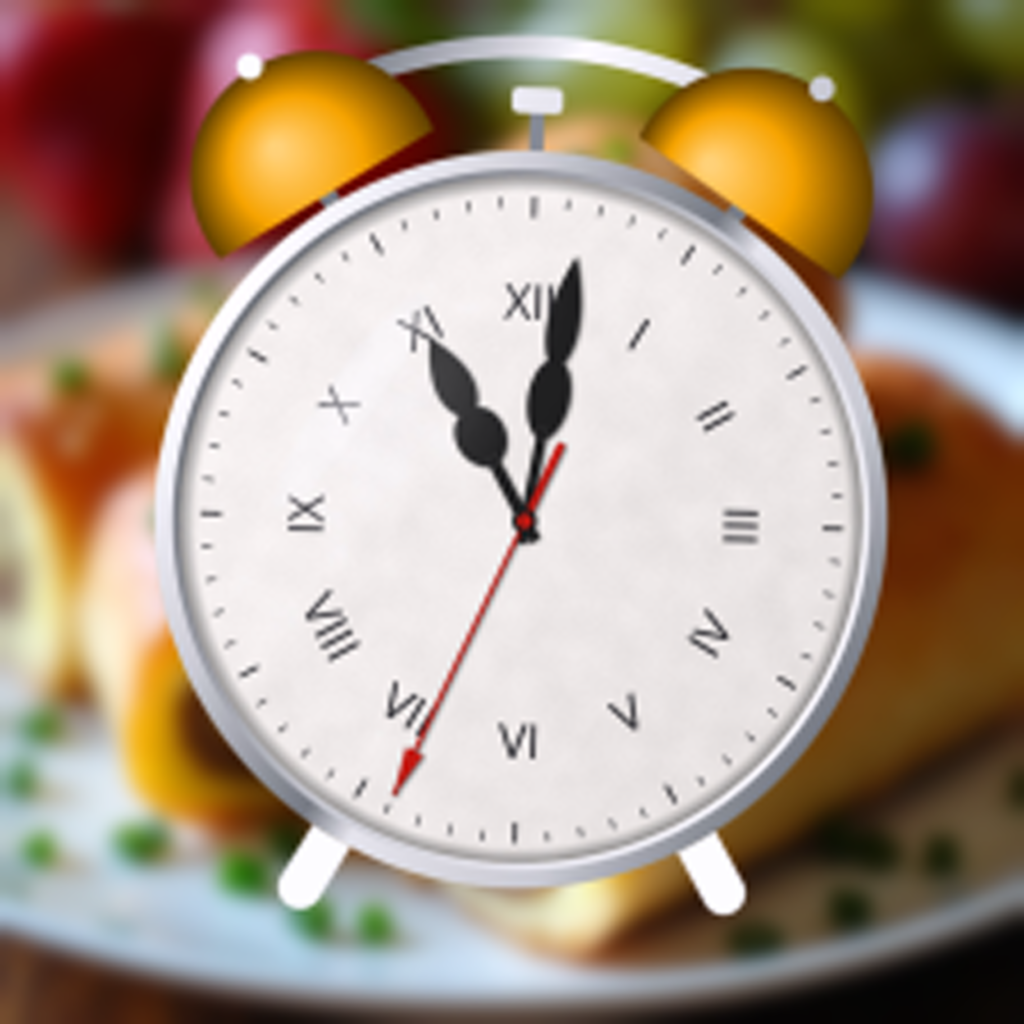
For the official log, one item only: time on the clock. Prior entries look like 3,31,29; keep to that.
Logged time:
11,01,34
